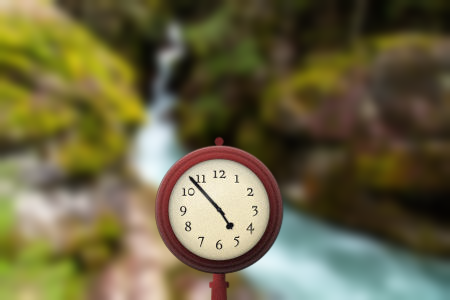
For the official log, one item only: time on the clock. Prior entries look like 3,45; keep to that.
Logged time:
4,53
